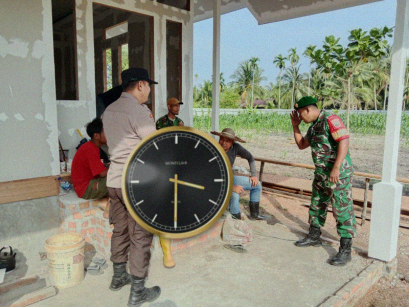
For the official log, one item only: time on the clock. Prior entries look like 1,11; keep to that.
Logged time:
3,30
